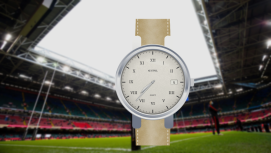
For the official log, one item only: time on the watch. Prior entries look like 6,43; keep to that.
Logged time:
7,37
